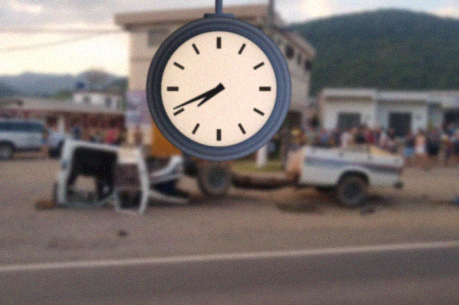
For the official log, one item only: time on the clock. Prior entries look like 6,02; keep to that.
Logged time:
7,41
